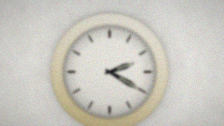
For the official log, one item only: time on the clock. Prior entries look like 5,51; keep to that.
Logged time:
2,20
